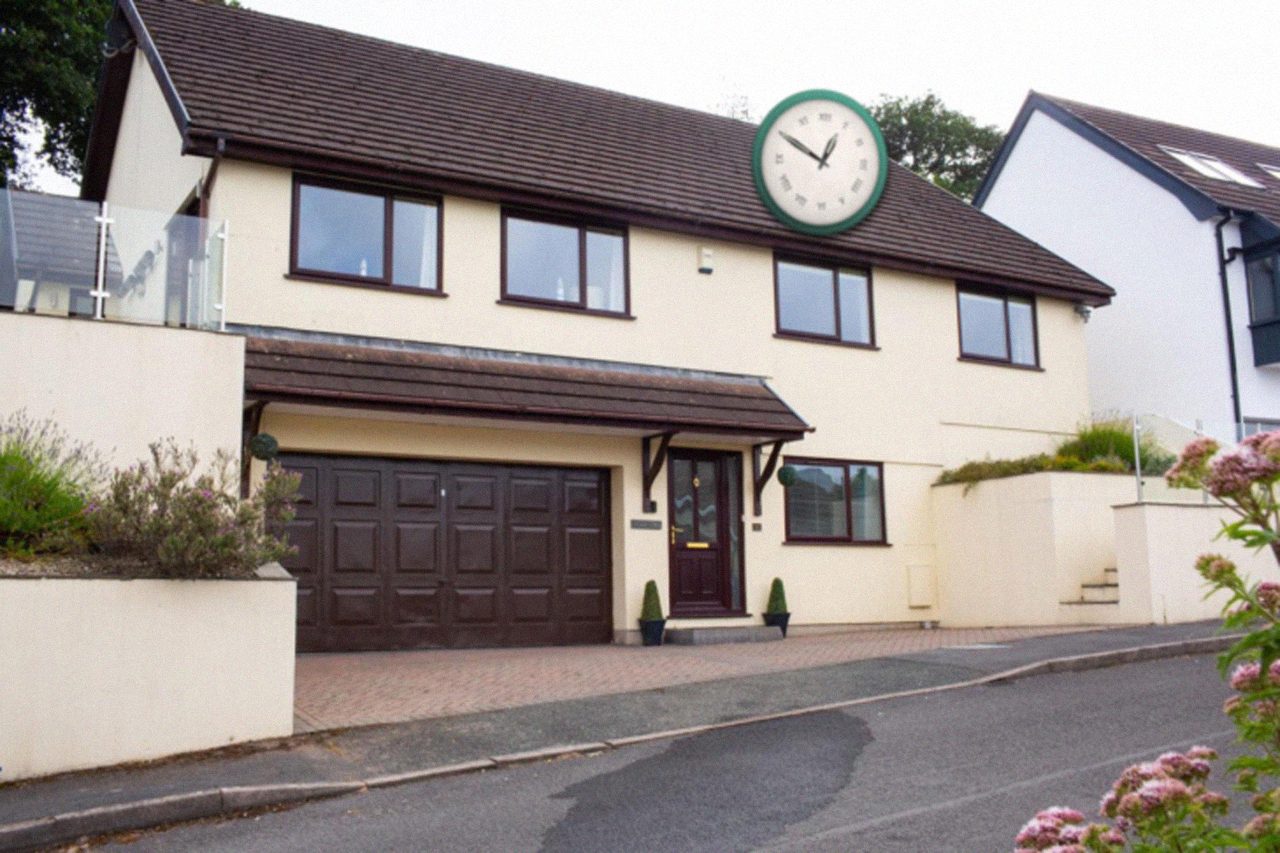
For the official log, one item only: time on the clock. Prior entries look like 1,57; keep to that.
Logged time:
12,50
